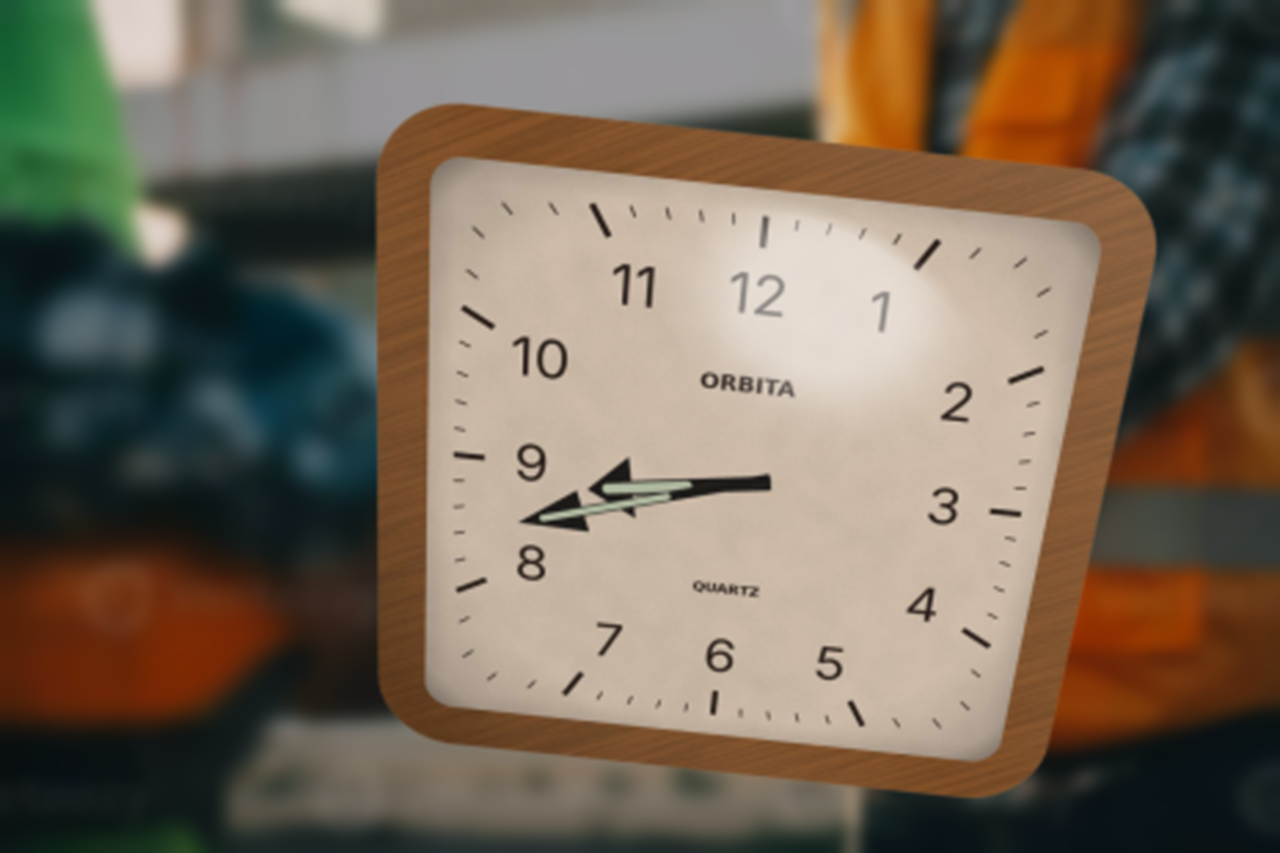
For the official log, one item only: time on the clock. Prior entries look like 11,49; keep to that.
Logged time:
8,42
